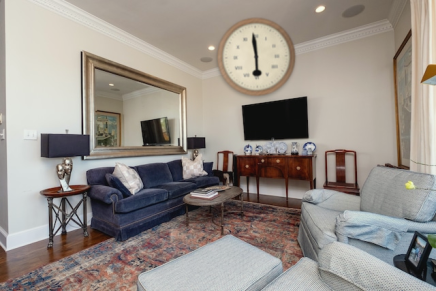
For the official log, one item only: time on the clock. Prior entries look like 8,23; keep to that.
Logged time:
5,59
